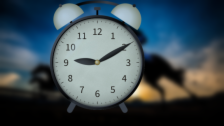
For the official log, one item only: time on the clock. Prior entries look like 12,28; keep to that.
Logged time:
9,10
